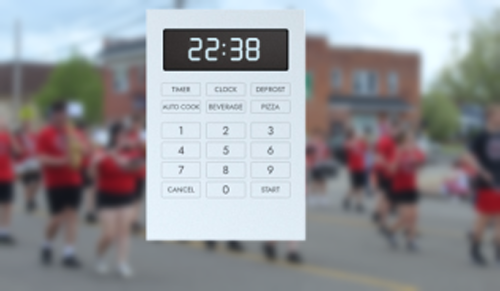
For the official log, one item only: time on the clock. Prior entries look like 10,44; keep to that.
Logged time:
22,38
